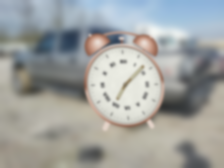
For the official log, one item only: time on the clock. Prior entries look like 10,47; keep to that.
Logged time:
7,08
